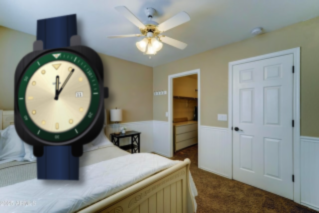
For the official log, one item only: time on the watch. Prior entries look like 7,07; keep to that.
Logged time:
12,06
